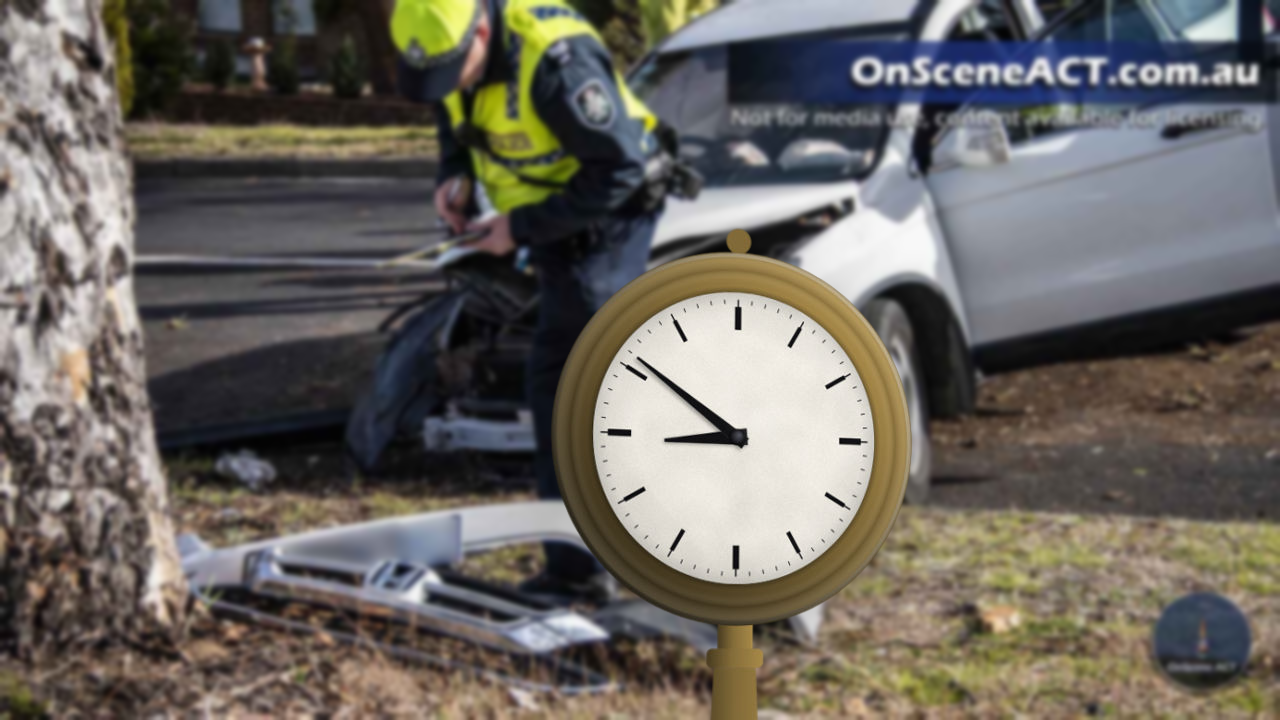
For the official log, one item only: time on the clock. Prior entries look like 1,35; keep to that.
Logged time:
8,51
